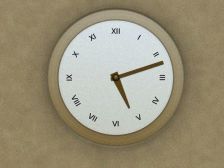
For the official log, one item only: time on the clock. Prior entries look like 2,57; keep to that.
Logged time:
5,12
